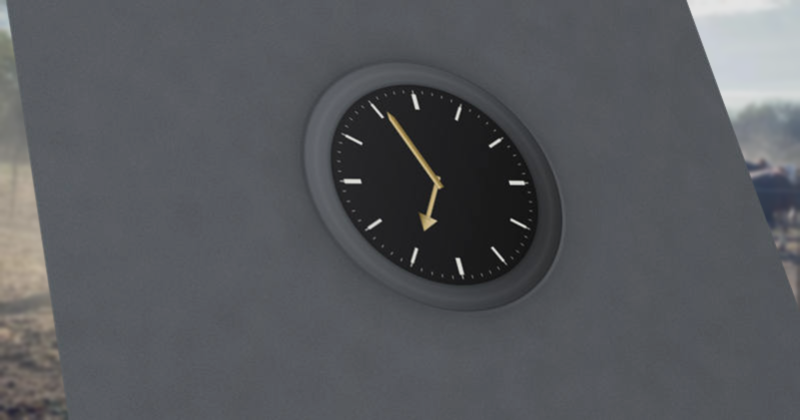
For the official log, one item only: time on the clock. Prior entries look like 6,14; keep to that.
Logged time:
6,56
